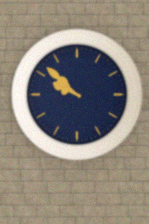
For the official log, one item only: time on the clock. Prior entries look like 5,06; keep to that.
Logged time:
9,52
